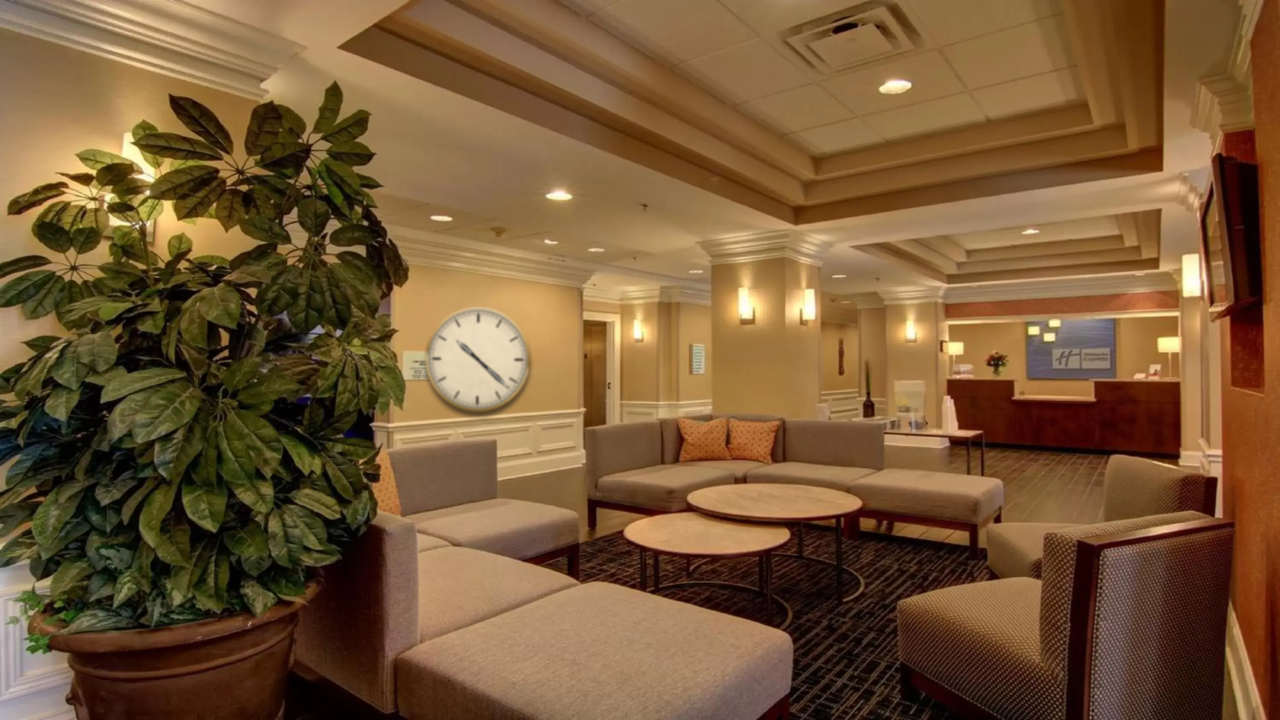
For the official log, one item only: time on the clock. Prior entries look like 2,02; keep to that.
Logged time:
10,22
